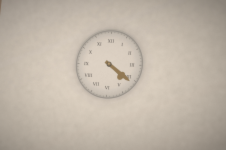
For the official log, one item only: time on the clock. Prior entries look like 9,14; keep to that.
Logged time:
4,21
